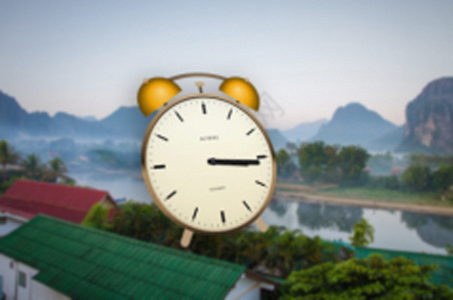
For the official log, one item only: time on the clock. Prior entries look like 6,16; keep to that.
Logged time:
3,16
